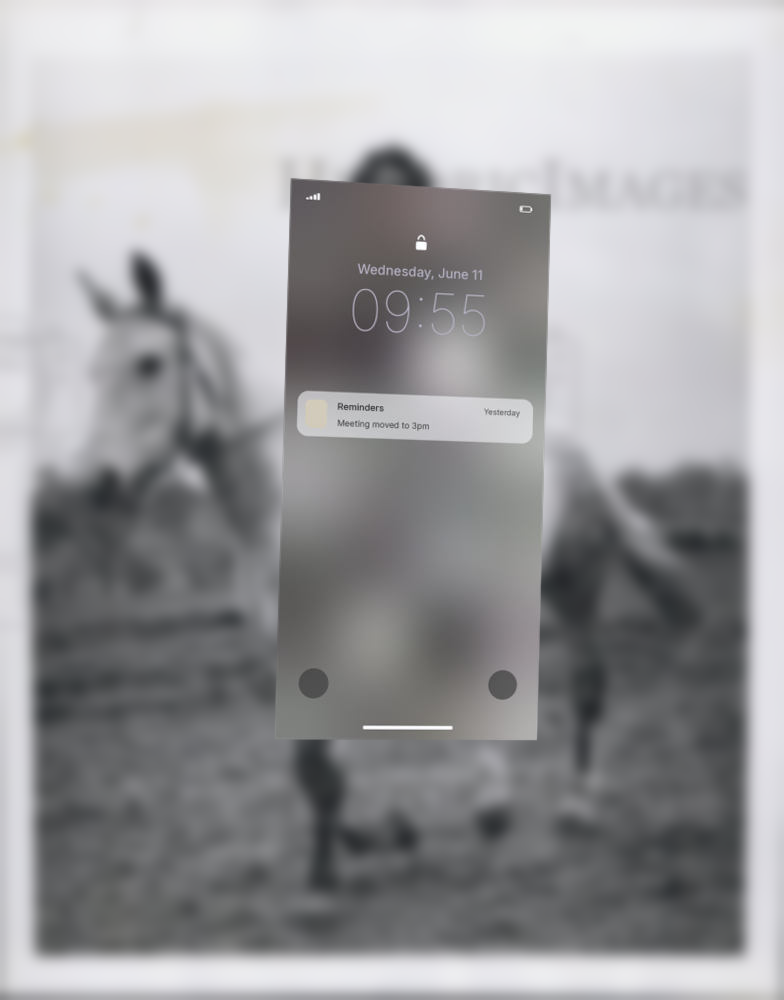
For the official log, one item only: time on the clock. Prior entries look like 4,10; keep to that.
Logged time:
9,55
